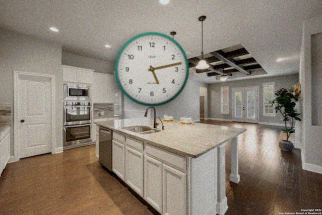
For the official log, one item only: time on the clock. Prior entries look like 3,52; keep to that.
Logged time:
5,13
